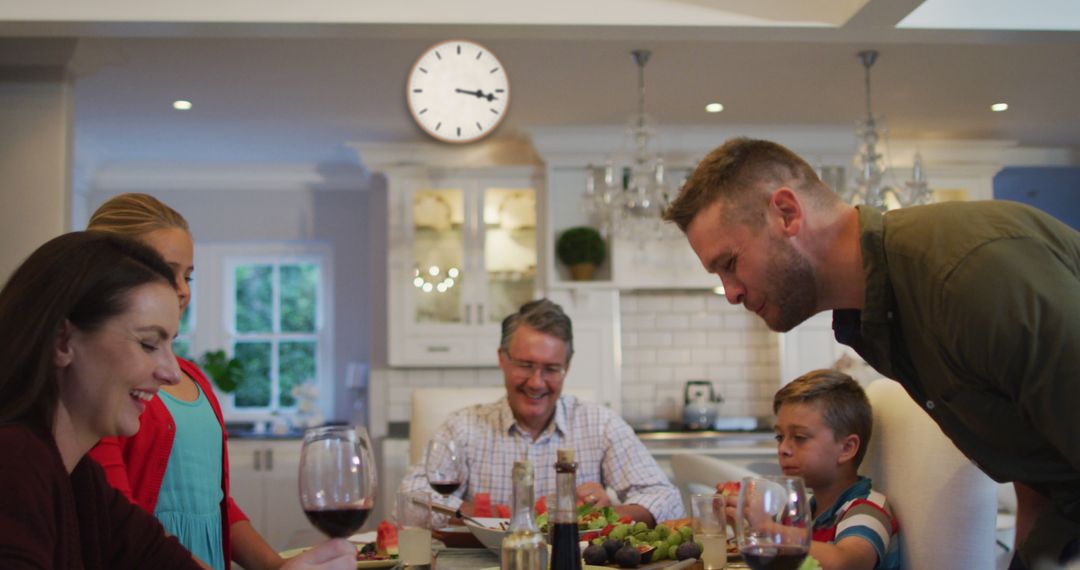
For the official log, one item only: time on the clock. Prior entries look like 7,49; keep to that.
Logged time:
3,17
